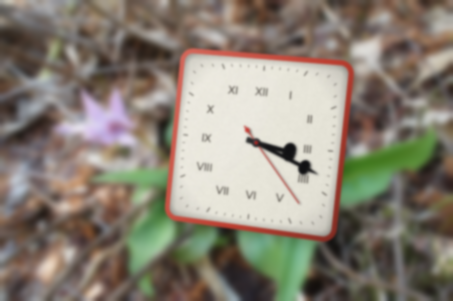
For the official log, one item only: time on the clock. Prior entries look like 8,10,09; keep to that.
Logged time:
3,18,23
